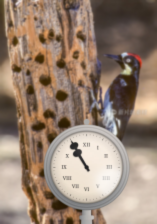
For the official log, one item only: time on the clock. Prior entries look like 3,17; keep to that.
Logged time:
10,55
